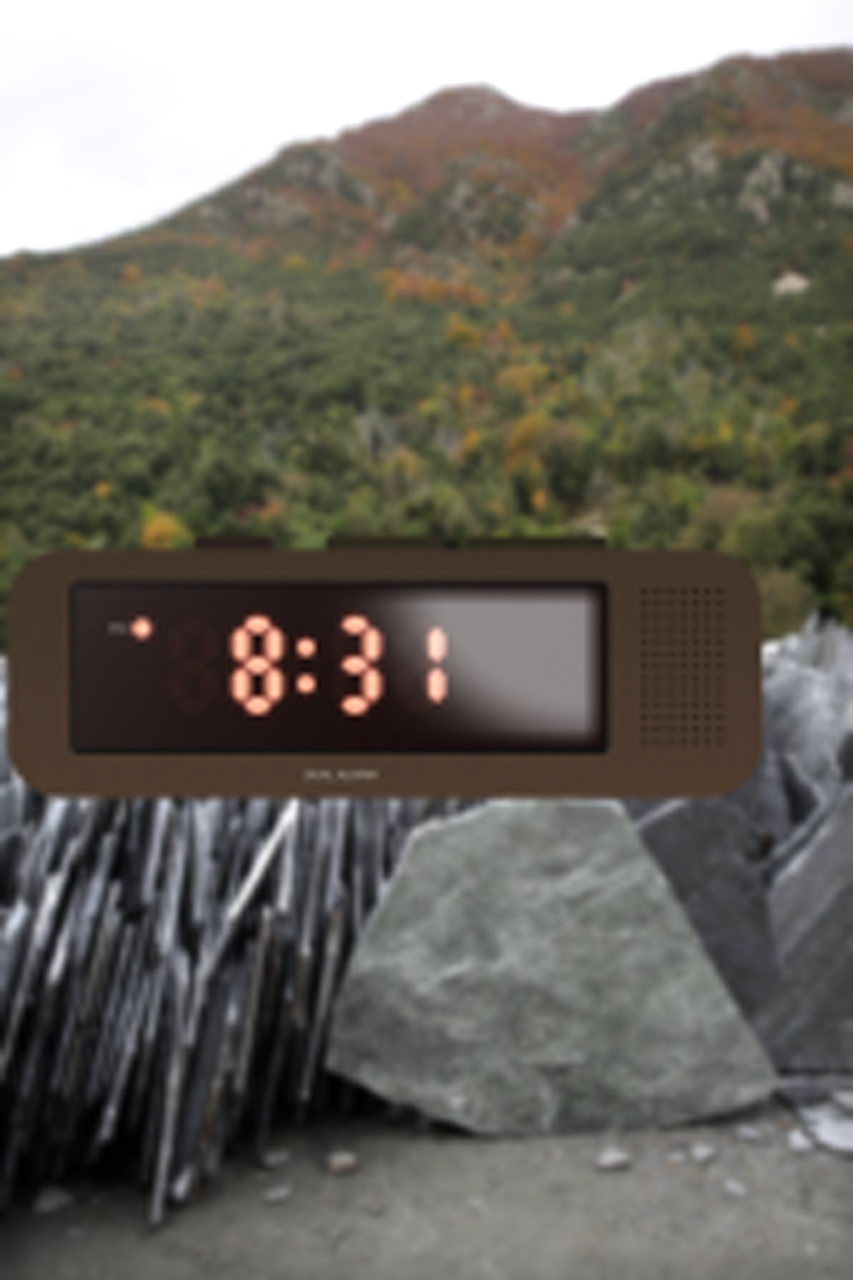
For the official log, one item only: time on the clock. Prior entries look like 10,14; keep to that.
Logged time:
8,31
